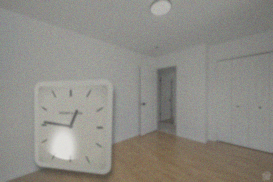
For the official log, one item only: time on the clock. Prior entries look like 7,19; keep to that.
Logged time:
12,46
